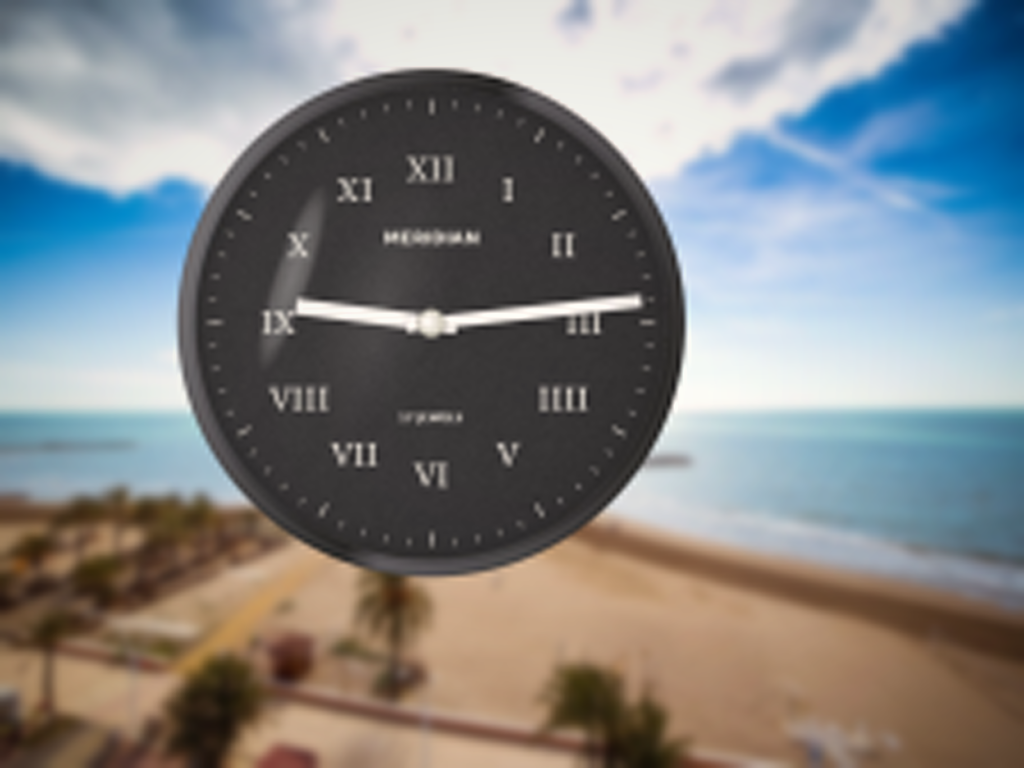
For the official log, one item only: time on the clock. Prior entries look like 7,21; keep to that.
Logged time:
9,14
